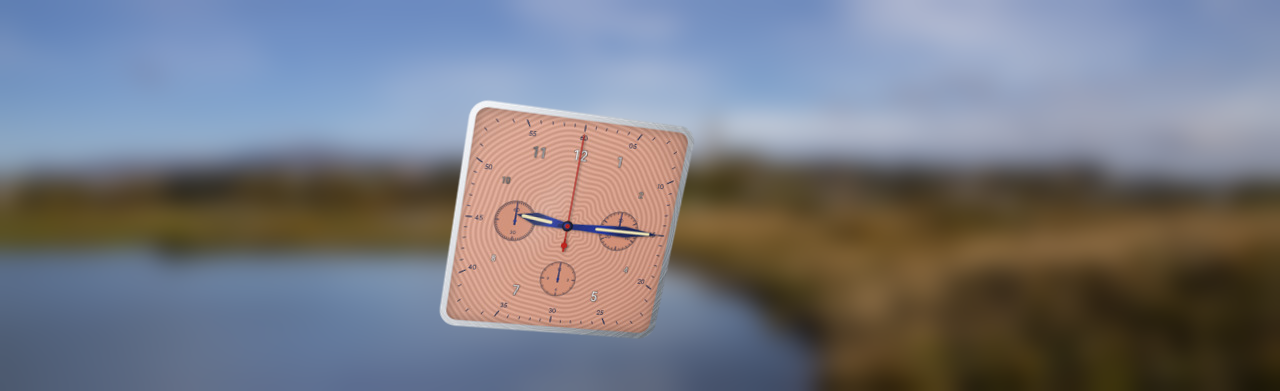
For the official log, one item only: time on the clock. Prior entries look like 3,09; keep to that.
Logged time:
9,15
